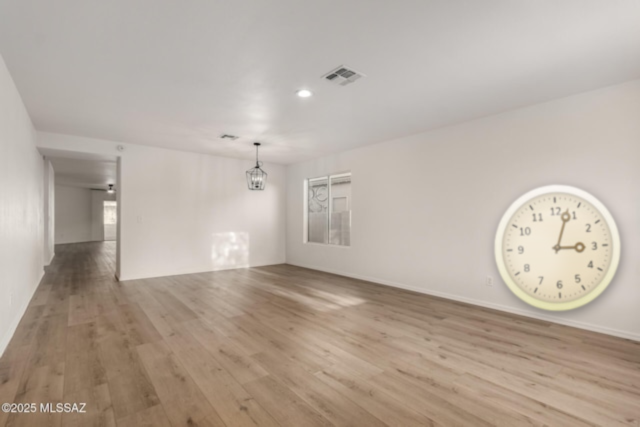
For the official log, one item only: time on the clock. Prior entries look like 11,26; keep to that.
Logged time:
3,03
